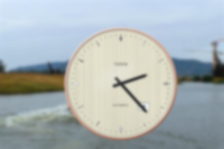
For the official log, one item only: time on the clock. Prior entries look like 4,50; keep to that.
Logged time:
2,23
